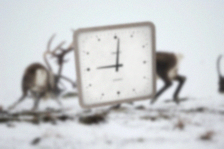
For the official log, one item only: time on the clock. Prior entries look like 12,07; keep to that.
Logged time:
9,01
